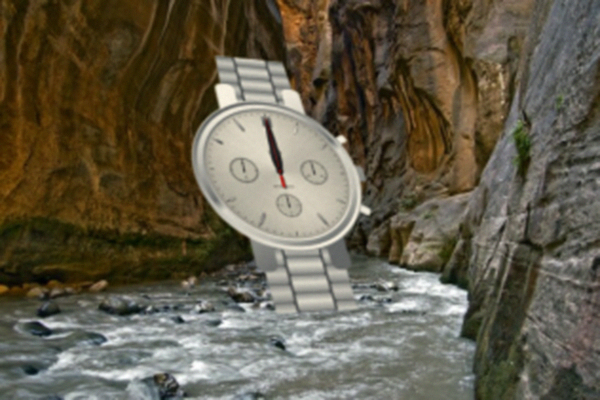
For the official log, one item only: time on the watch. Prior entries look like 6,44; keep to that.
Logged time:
12,00
